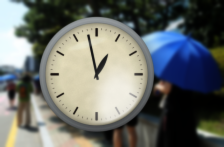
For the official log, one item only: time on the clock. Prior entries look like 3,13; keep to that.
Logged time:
12,58
